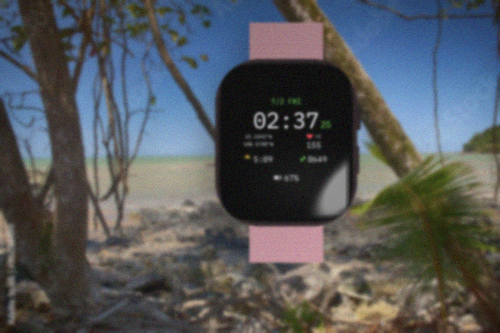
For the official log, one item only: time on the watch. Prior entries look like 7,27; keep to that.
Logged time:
2,37
